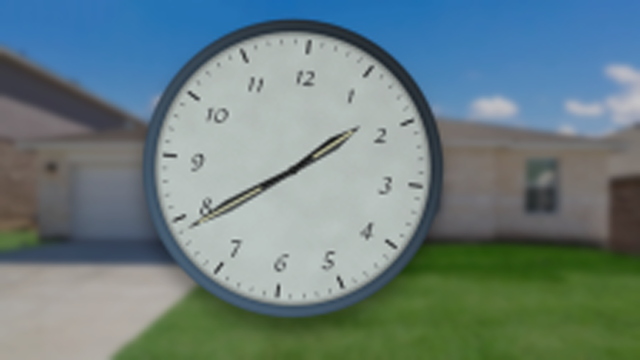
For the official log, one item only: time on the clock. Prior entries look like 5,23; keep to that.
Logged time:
1,39
